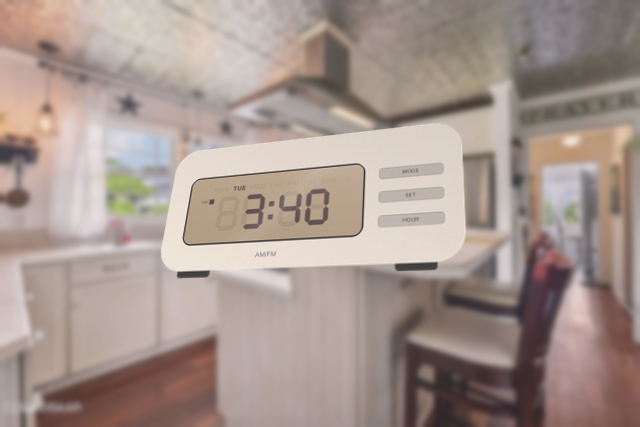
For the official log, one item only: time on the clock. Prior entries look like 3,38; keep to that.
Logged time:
3,40
